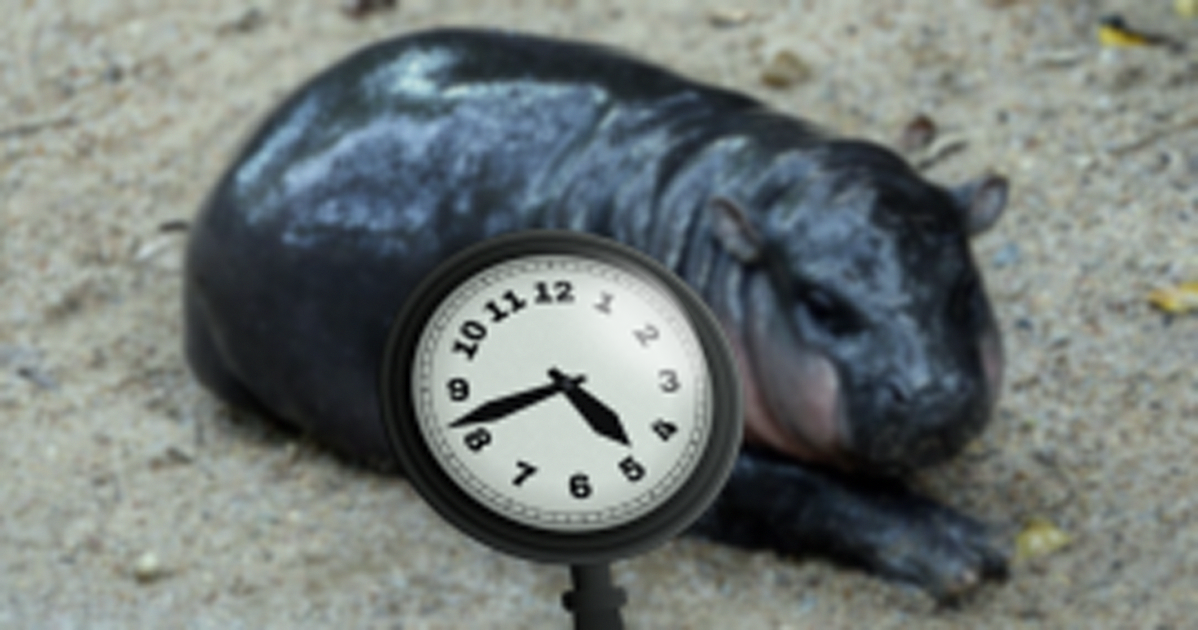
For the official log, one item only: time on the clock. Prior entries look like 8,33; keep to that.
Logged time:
4,42
